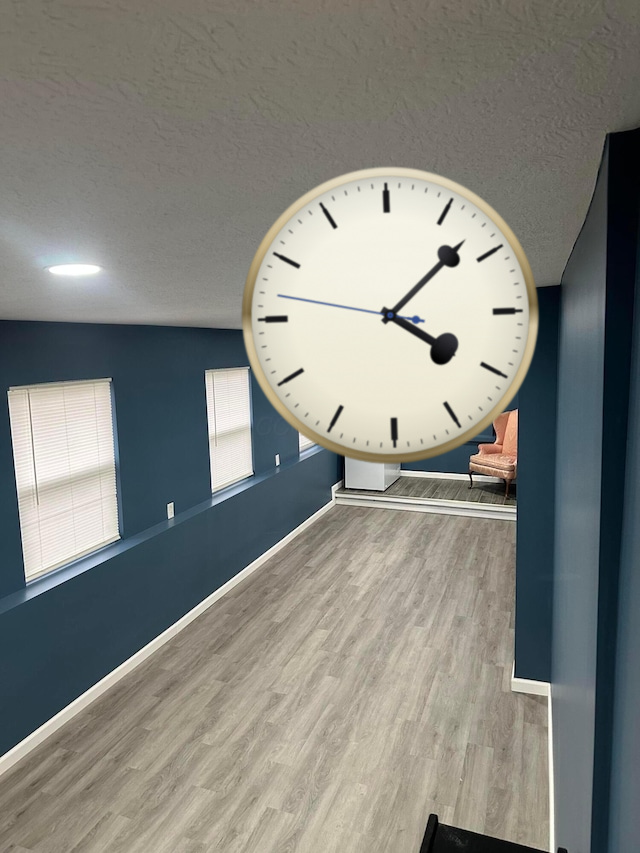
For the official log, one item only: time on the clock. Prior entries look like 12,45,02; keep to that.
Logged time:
4,07,47
